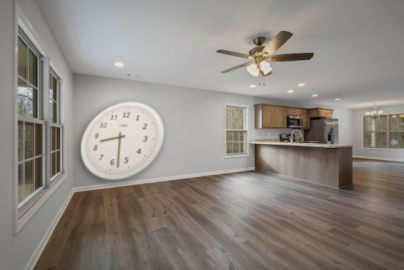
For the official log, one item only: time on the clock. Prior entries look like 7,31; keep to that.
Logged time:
8,28
